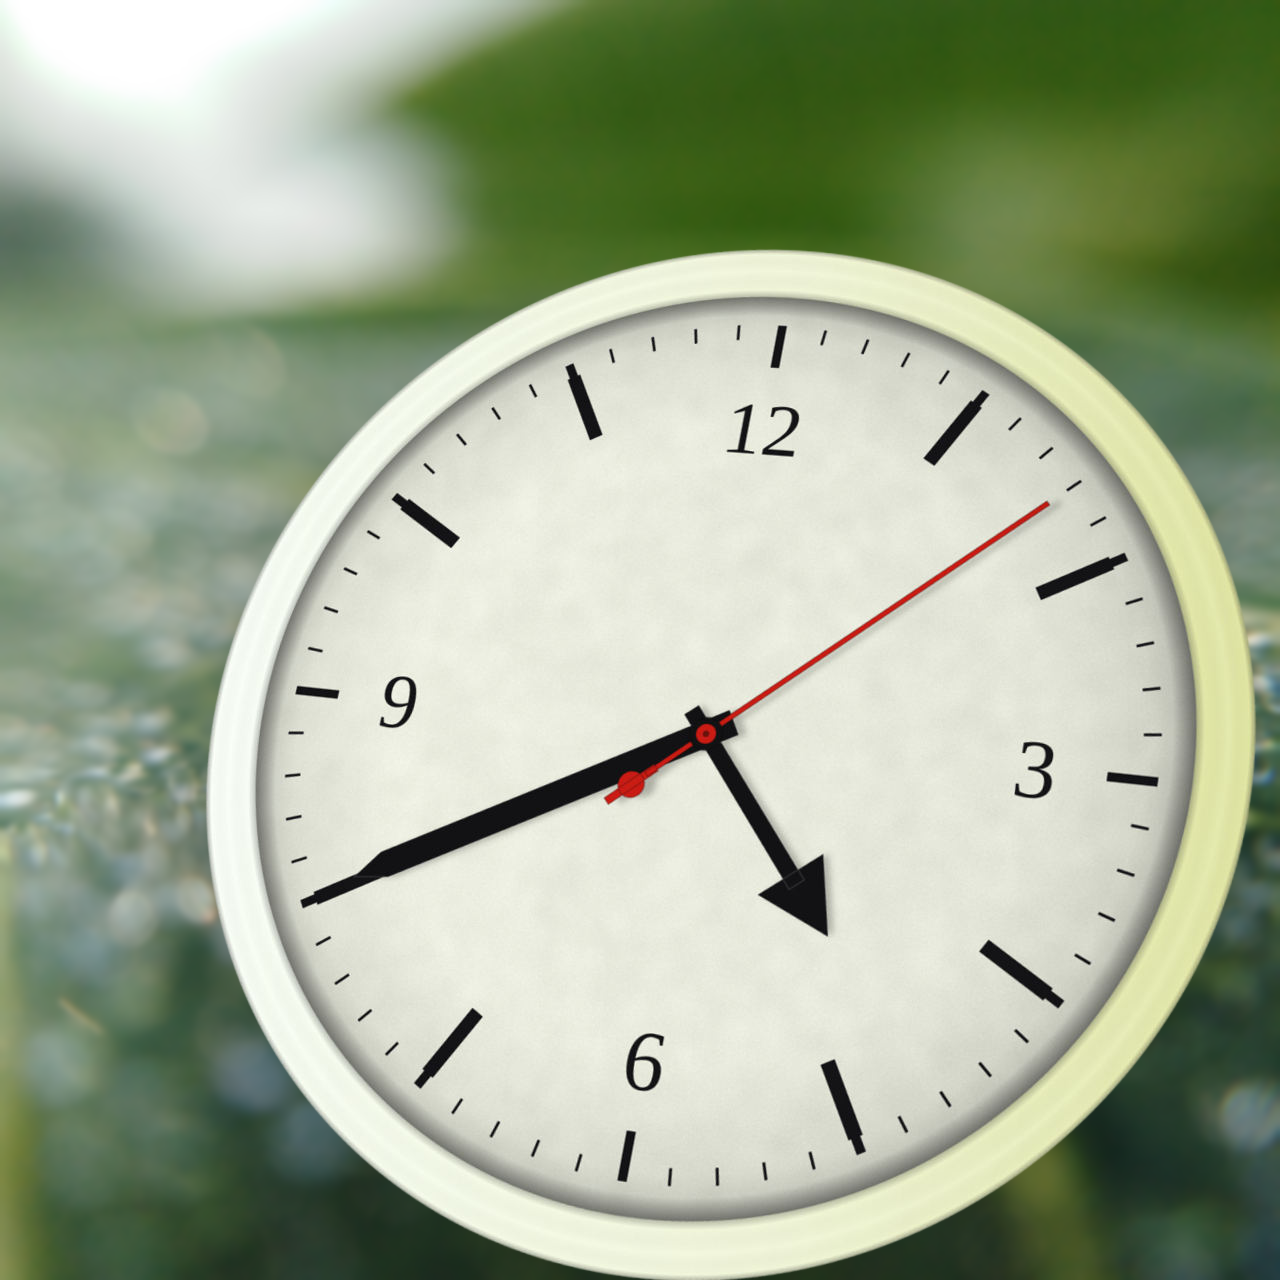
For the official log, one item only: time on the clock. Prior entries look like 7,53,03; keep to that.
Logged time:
4,40,08
